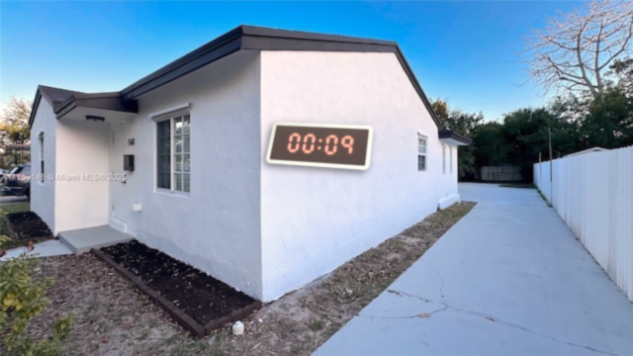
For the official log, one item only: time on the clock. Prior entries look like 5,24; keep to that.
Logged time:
0,09
